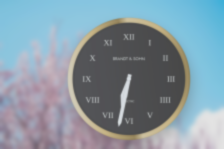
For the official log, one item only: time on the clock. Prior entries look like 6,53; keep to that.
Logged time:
6,32
